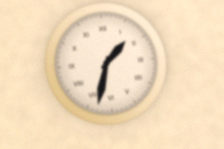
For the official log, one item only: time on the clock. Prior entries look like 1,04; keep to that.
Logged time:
1,33
